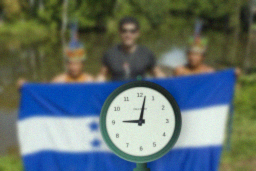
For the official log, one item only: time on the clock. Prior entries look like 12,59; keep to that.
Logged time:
9,02
